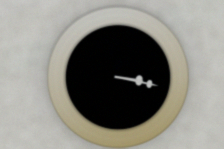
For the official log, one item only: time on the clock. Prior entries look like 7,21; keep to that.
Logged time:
3,17
